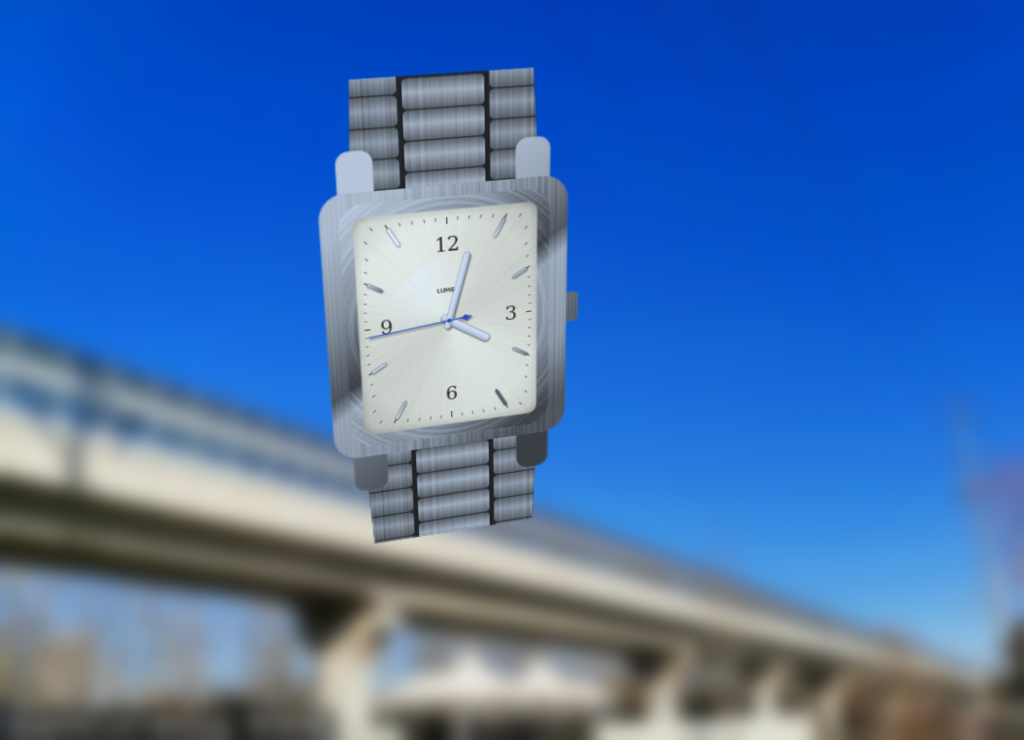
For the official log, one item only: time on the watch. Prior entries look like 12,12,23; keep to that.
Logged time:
4,02,44
